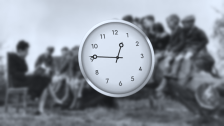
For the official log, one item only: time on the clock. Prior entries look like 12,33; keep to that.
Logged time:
12,46
